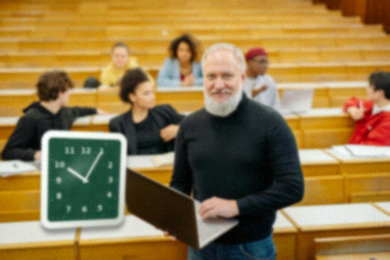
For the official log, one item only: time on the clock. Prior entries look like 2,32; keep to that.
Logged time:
10,05
